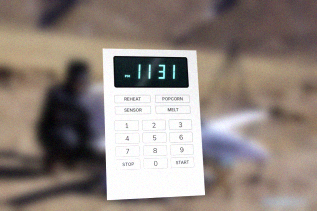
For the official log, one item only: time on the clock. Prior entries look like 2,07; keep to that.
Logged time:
11,31
